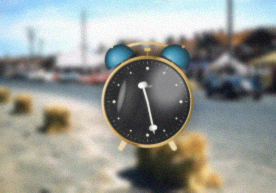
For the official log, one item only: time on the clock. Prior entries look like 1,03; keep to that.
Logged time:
11,28
